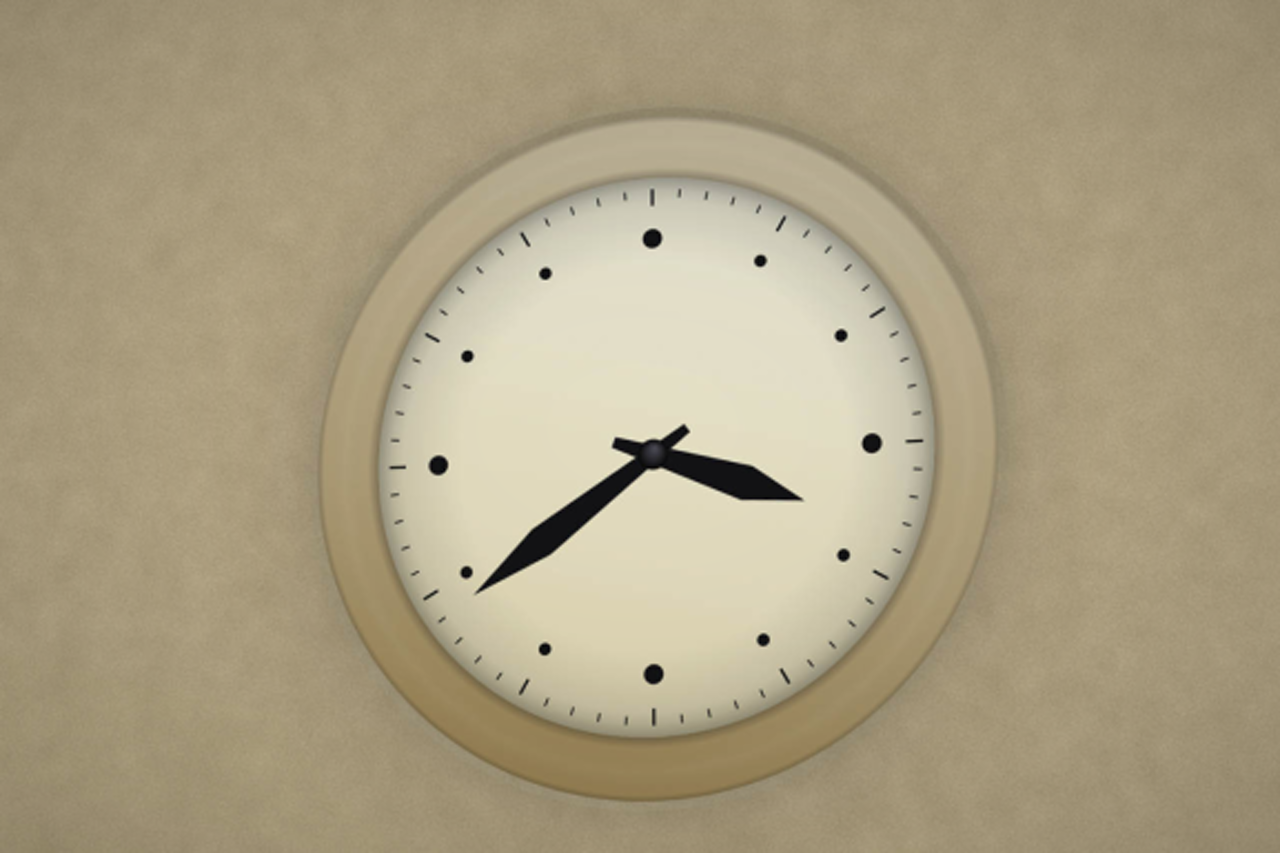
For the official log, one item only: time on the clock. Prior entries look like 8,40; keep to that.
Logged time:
3,39
